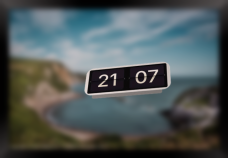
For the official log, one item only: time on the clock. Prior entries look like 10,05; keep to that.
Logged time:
21,07
